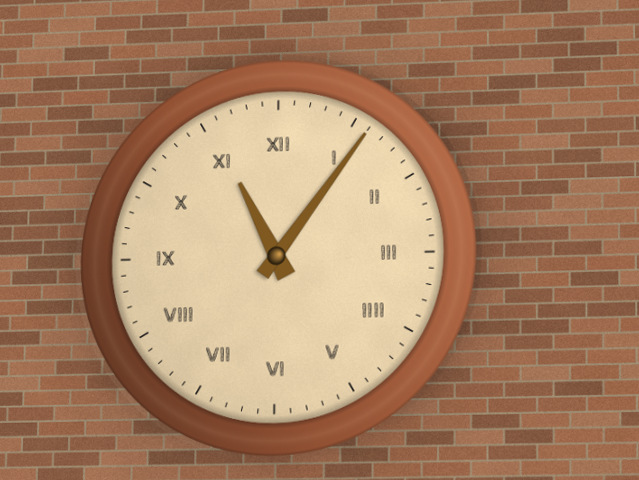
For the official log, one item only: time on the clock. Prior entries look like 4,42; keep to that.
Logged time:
11,06
